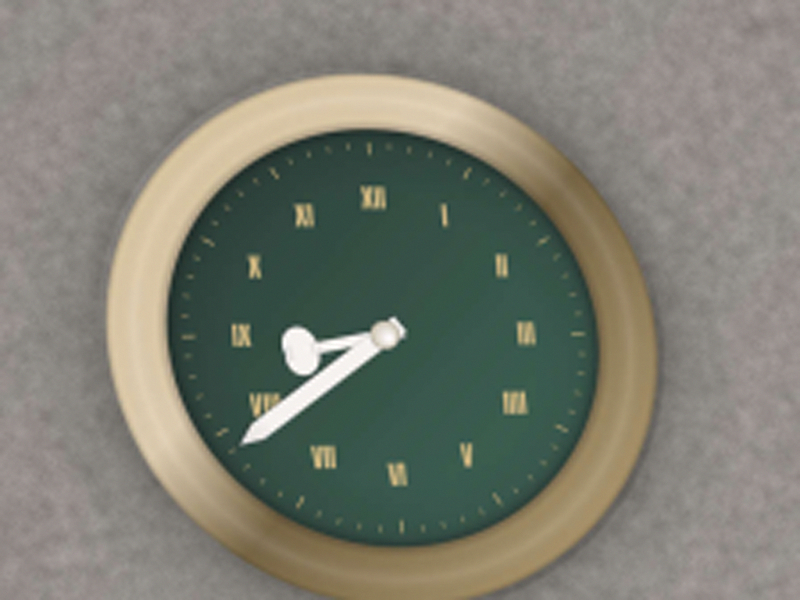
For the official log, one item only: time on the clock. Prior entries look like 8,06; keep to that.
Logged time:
8,39
